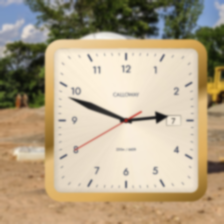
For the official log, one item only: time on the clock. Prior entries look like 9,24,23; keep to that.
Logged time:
2,48,40
